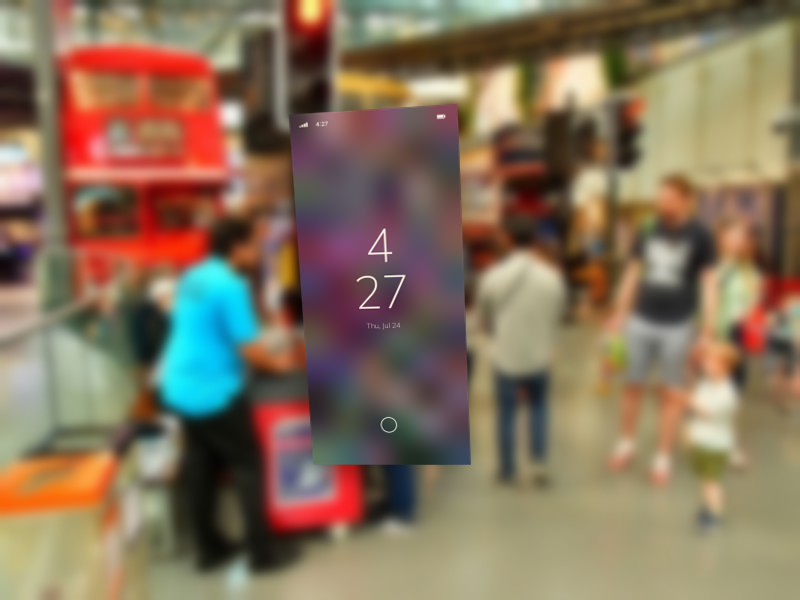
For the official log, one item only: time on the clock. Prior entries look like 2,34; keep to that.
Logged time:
4,27
